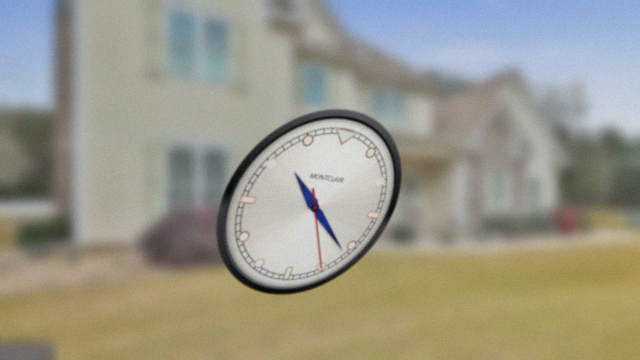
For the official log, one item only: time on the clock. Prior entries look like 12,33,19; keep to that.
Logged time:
10,21,25
